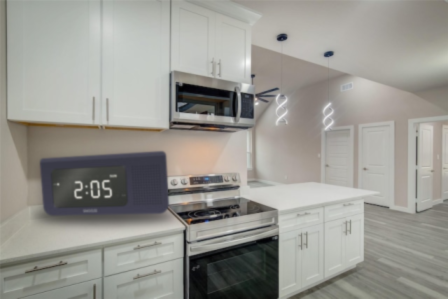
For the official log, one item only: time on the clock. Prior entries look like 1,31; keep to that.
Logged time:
2,05
